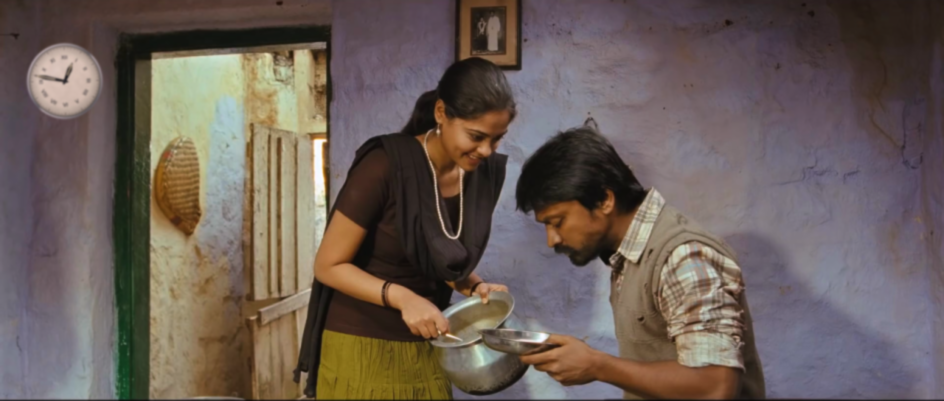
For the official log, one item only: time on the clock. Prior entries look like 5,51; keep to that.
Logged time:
12,47
